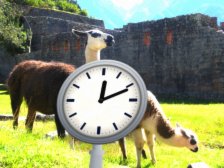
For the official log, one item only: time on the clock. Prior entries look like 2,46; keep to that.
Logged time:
12,11
